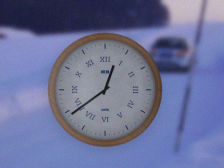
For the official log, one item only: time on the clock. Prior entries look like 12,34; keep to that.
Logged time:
12,39
